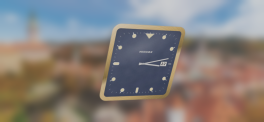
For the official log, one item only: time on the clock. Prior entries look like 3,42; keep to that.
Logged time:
3,13
